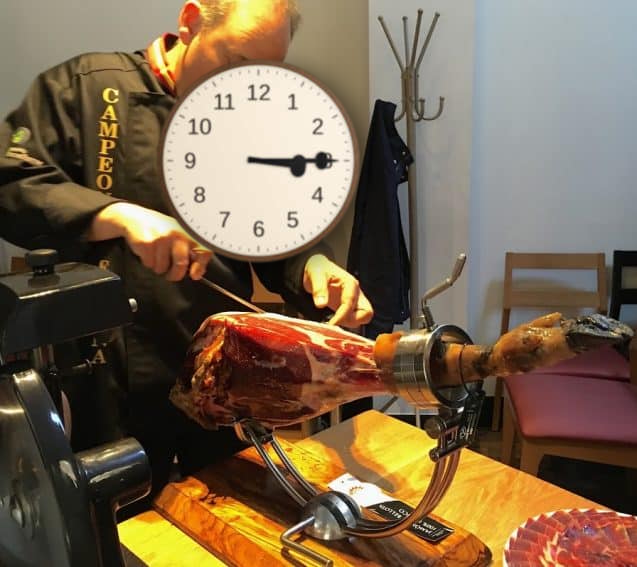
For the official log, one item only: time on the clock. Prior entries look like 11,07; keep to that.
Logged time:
3,15
